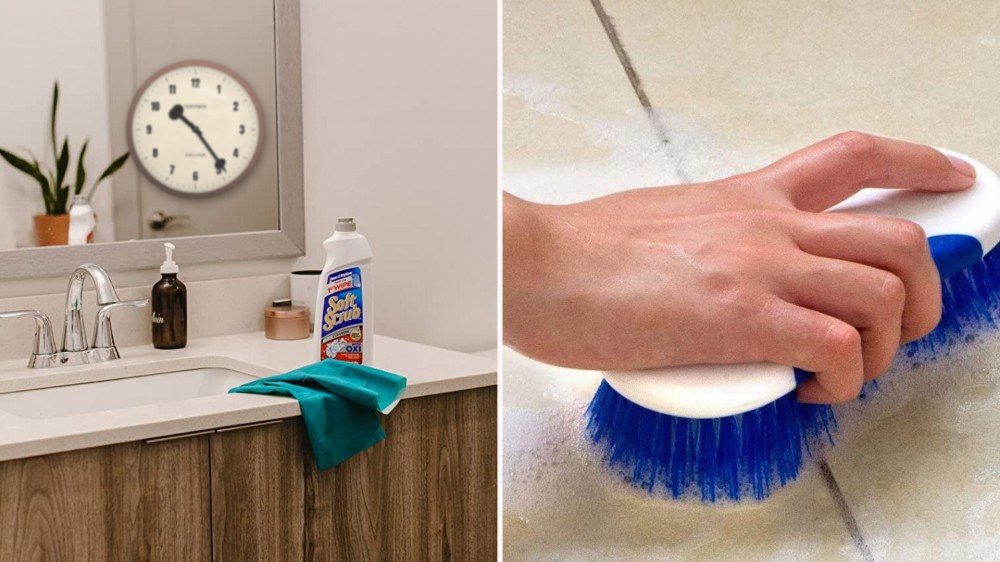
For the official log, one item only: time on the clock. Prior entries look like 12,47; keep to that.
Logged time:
10,24
